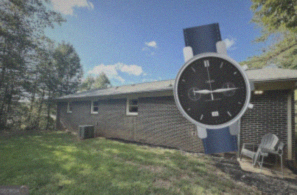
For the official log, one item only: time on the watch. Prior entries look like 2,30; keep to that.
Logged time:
9,15
